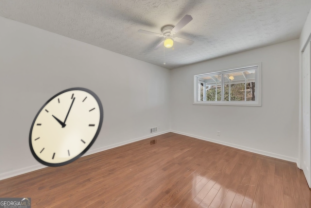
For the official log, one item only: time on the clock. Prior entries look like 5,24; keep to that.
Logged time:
10,01
